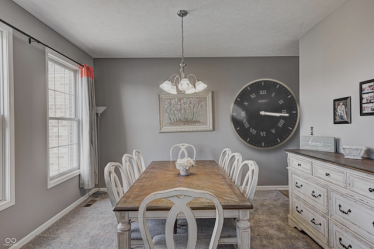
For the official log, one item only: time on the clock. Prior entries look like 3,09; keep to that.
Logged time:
3,16
